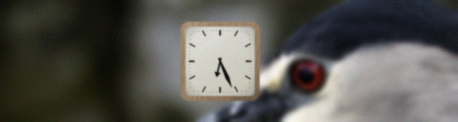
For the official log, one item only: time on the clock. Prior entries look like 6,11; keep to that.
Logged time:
6,26
